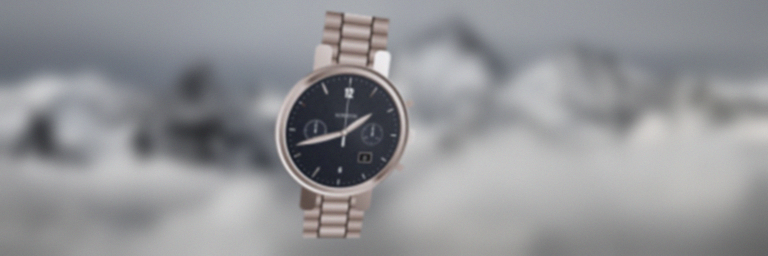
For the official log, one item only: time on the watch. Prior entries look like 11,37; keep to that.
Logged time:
1,42
